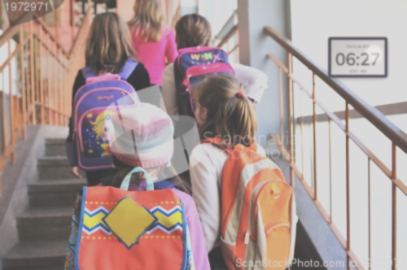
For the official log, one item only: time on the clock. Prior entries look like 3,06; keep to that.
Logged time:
6,27
